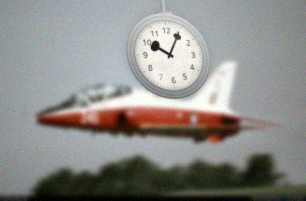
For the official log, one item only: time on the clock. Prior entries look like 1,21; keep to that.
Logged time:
10,05
